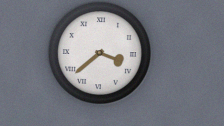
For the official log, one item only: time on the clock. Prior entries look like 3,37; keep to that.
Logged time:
3,38
